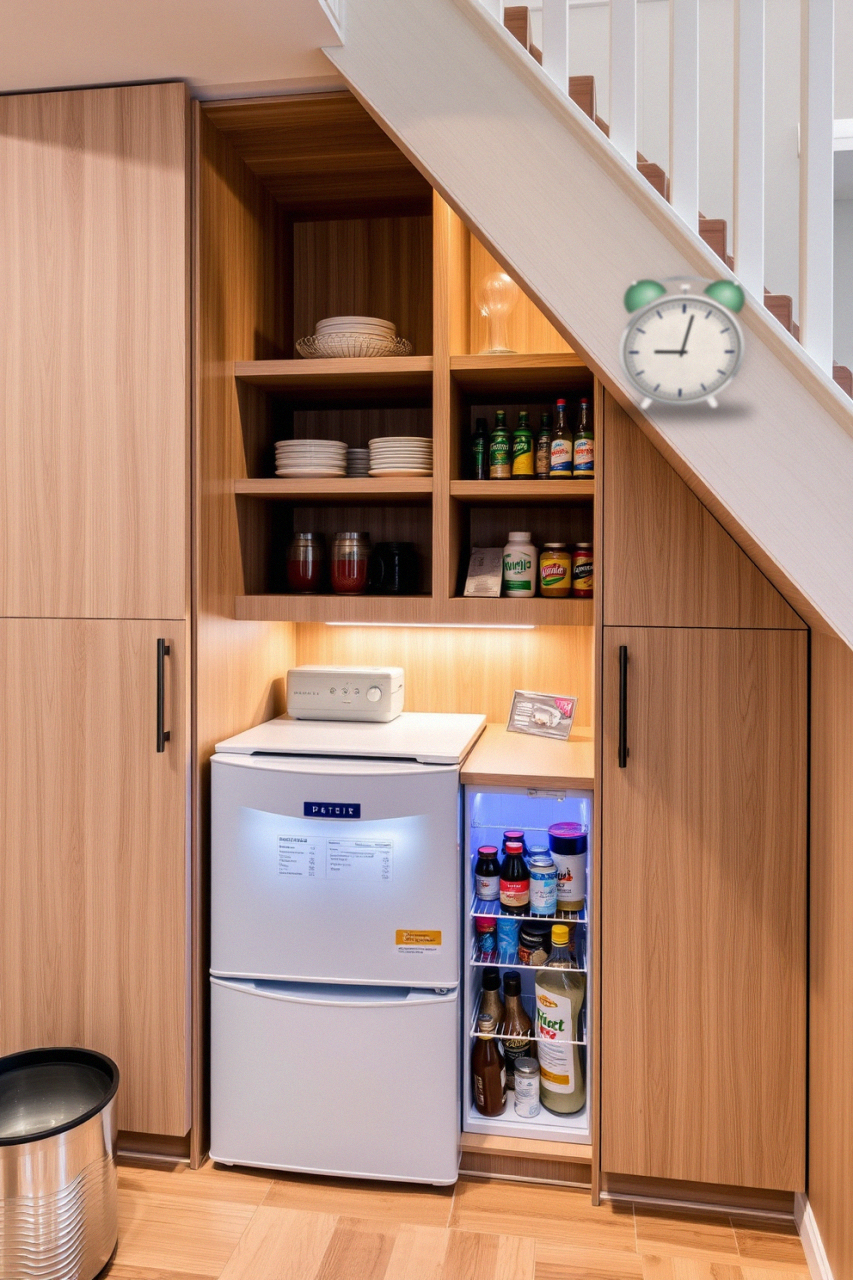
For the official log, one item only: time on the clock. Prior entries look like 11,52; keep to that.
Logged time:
9,02
